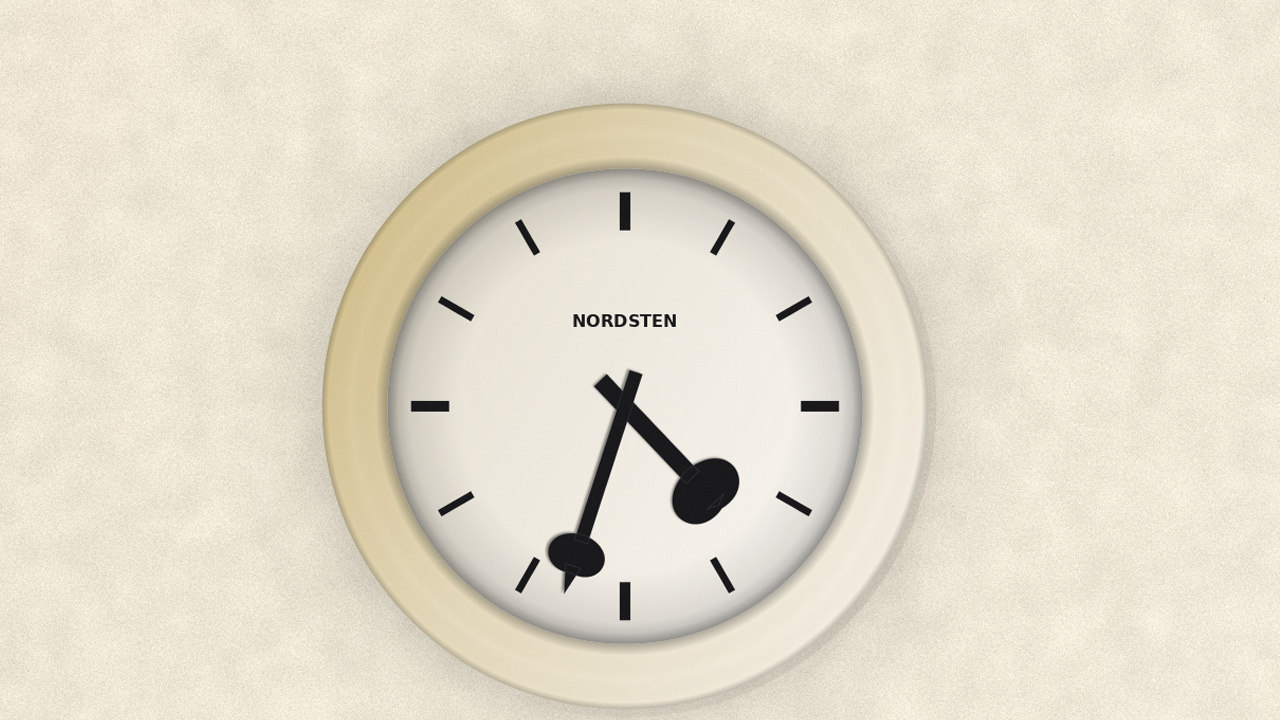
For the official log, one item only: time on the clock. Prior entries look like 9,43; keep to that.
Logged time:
4,33
